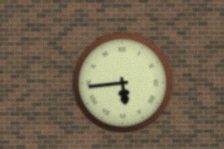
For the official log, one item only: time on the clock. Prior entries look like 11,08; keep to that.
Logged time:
5,44
